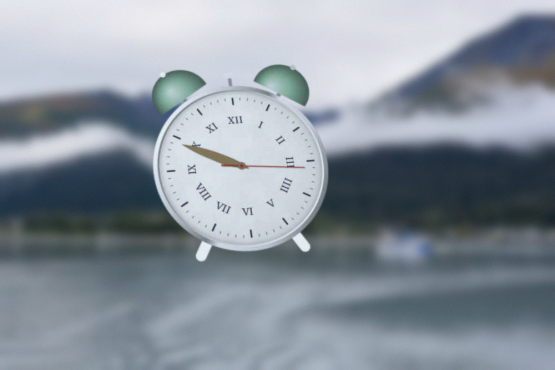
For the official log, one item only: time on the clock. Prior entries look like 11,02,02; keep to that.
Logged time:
9,49,16
